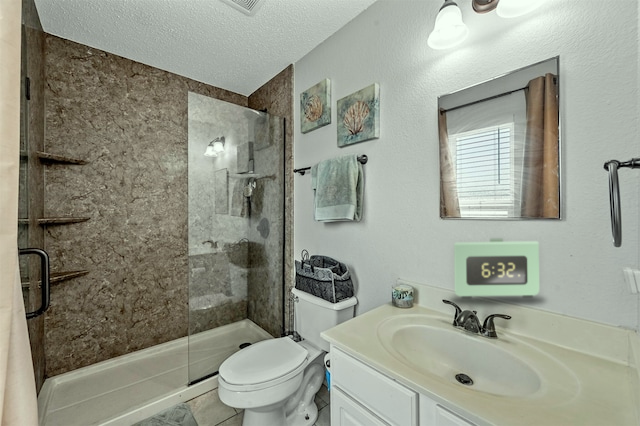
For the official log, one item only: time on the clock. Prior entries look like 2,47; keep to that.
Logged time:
6,32
